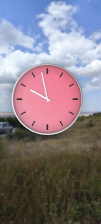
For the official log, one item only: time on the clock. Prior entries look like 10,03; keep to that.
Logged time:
9,58
